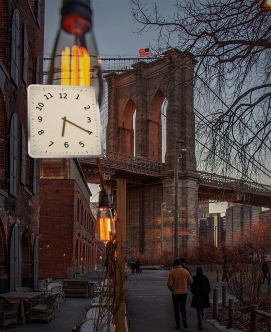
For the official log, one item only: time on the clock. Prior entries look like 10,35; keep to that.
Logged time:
6,20
